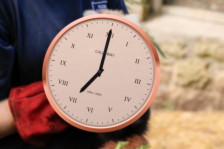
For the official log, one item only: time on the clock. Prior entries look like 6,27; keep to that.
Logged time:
7,00
